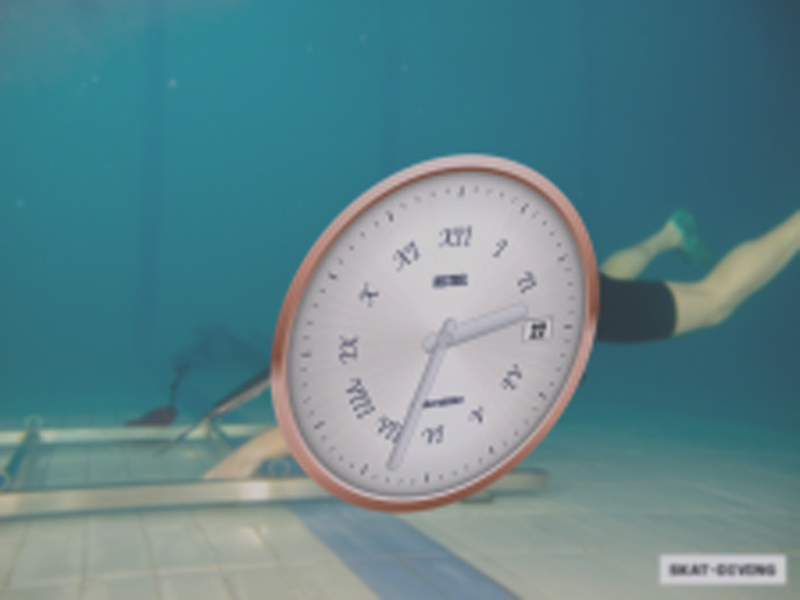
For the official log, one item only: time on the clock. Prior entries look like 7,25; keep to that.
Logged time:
2,33
